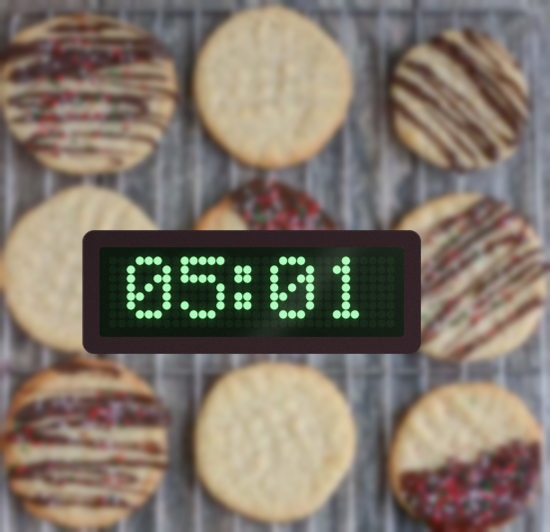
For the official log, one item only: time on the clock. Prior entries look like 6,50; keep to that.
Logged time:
5,01
